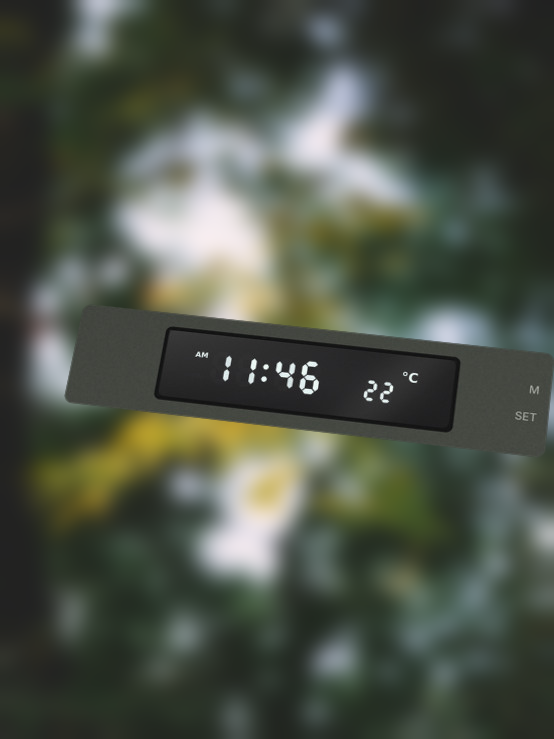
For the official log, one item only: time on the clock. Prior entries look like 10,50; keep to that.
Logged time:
11,46
